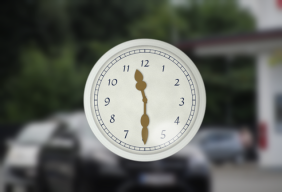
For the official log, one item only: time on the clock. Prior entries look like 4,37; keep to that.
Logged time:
11,30
